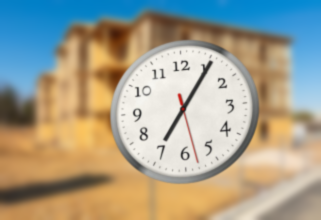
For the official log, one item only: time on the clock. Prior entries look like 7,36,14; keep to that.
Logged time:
7,05,28
